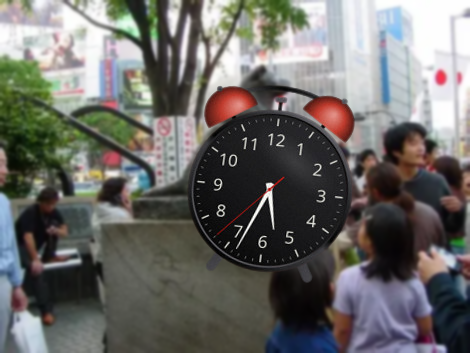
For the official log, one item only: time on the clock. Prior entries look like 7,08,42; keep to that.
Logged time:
5,33,37
